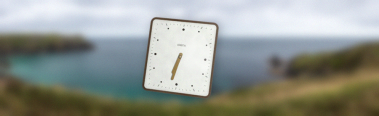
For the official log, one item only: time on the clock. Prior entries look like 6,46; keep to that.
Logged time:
6,32
